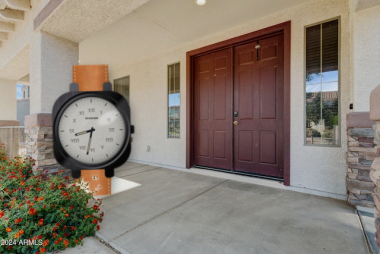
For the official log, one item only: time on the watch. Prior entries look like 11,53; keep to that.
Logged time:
8,32
